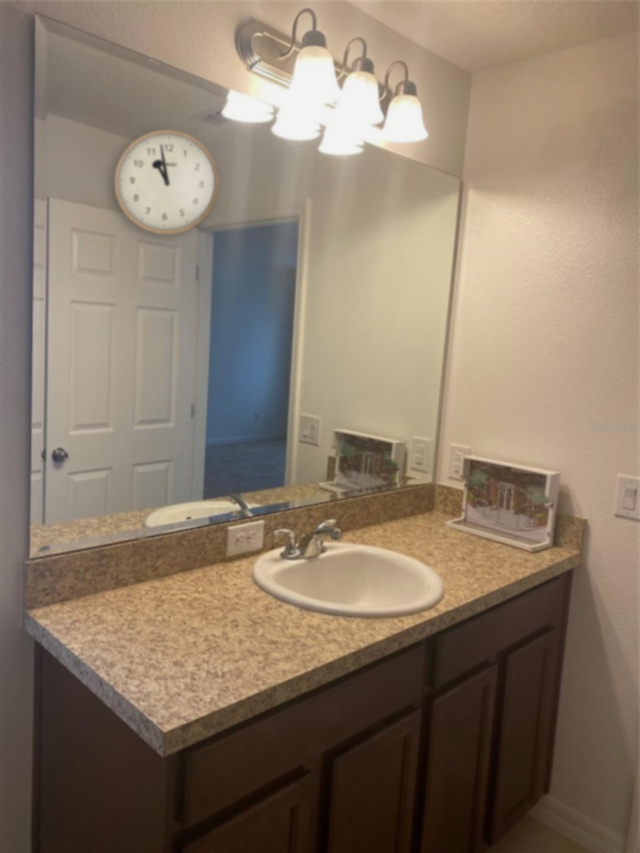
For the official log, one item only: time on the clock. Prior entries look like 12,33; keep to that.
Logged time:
10,58
